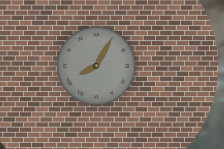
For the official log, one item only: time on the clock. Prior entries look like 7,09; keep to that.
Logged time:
8,05
